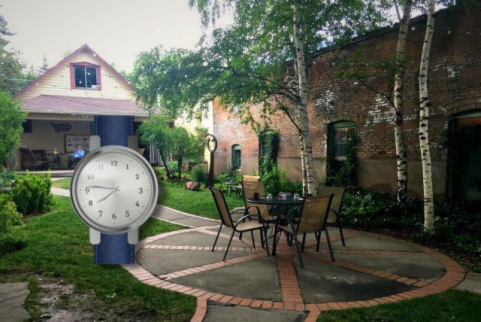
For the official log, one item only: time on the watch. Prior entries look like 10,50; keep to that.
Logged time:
7,46
